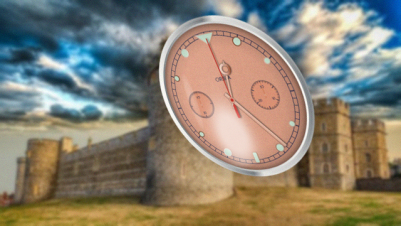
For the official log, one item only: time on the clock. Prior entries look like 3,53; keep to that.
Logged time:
12,24
